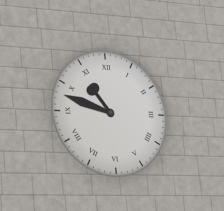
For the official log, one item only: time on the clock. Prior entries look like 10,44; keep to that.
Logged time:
10,48
